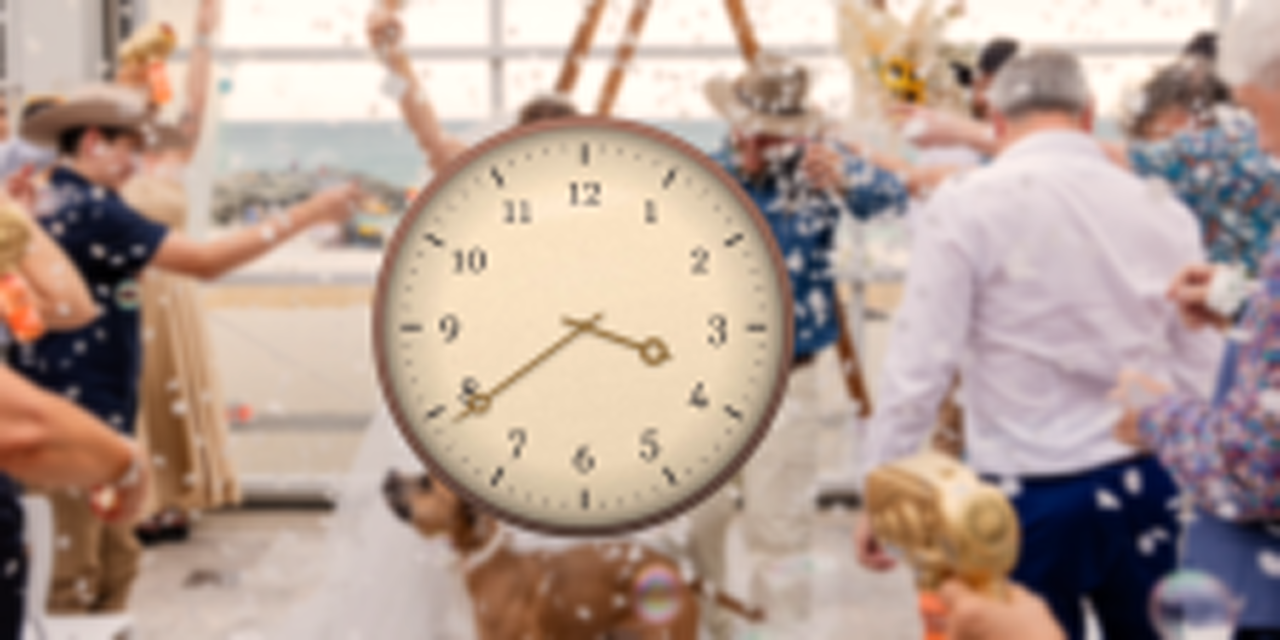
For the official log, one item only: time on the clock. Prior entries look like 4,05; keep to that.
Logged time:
3,39
